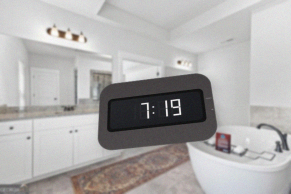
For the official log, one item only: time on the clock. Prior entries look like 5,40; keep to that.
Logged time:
7,19
